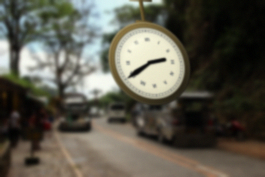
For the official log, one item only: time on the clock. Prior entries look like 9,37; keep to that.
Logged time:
2,40
